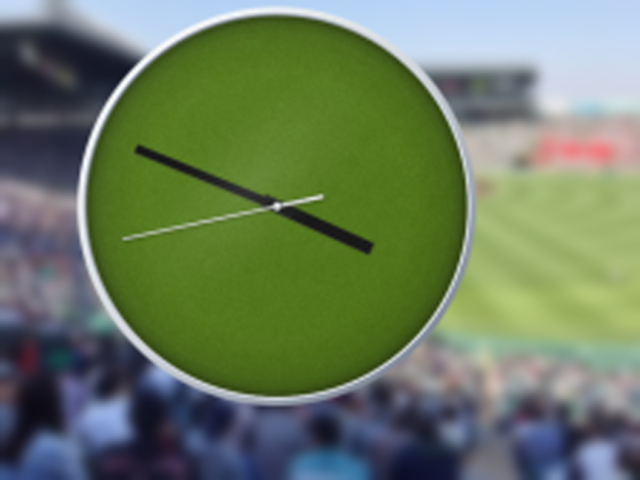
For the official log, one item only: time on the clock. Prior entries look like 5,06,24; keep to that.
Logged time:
3,48,43
